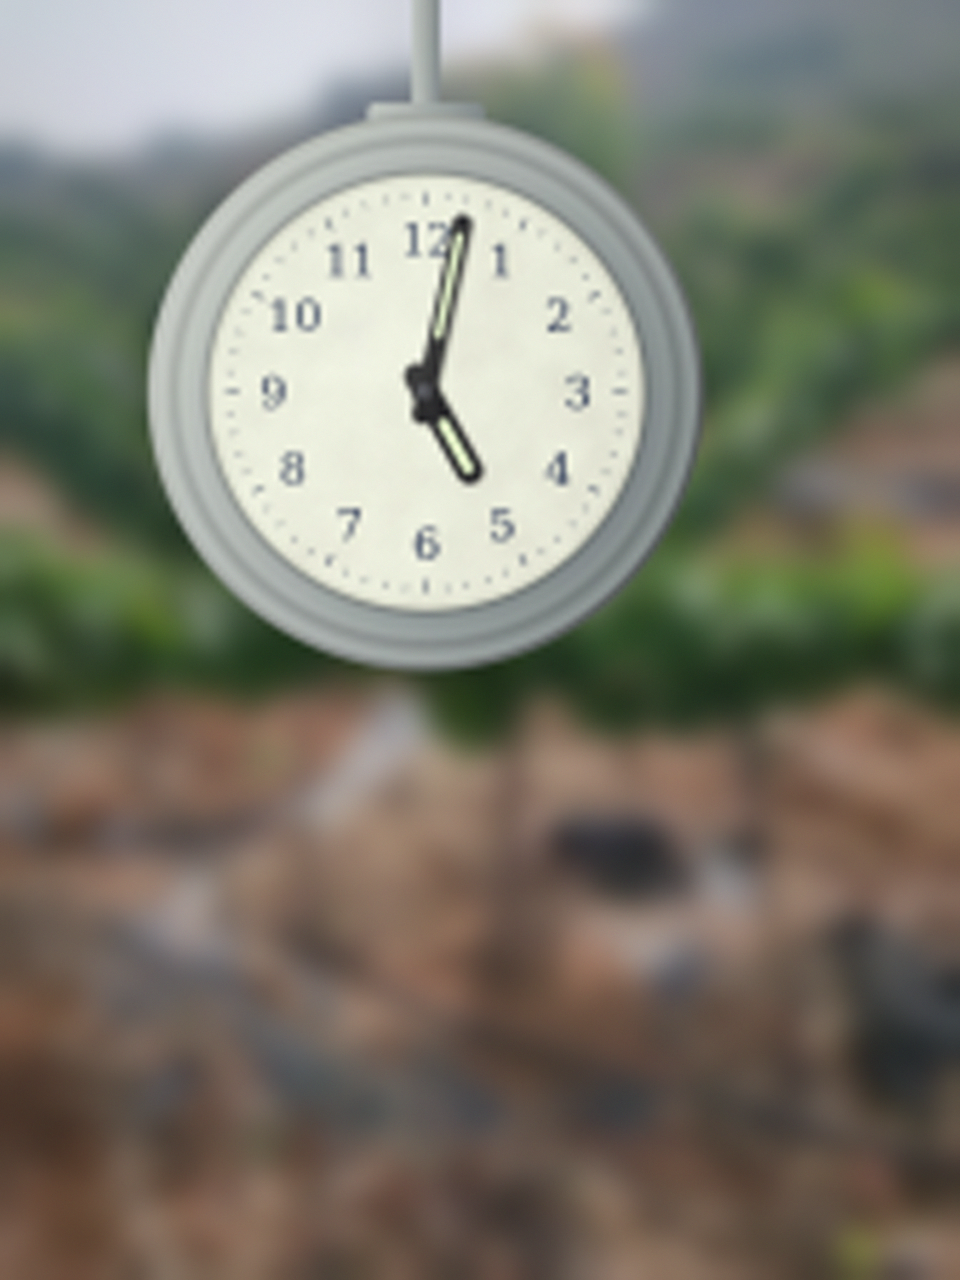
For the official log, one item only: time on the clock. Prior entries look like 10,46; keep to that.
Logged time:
5,02
